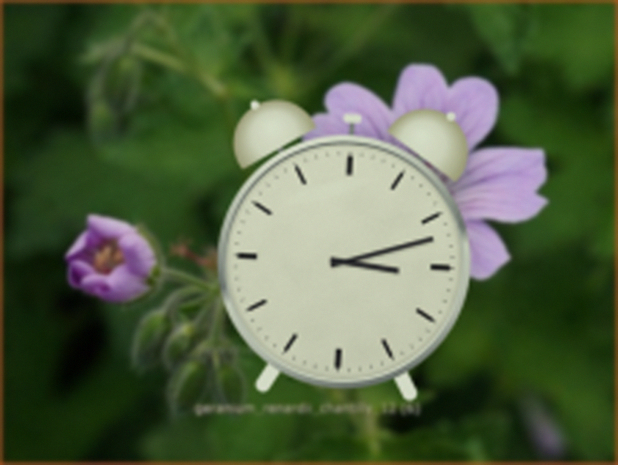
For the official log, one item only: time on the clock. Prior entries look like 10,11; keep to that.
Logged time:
3,12
